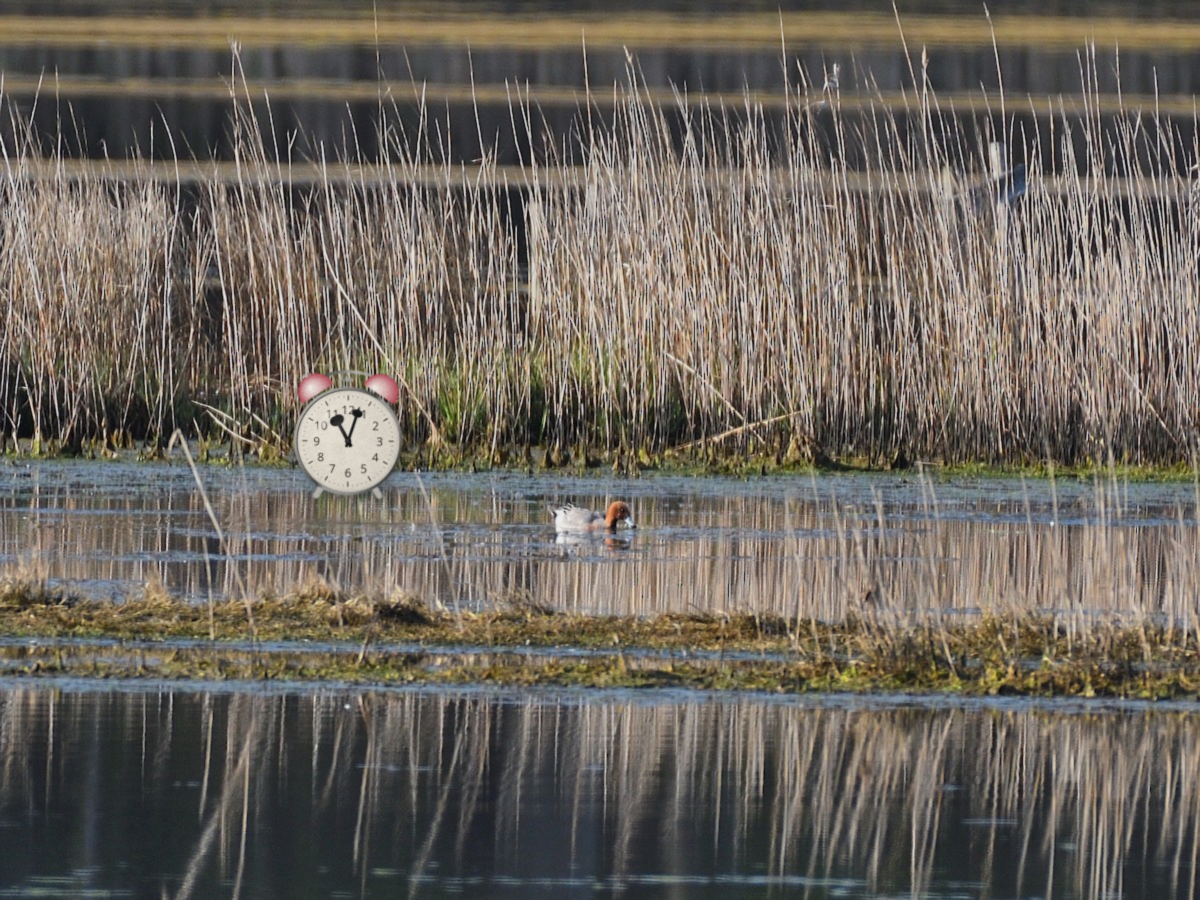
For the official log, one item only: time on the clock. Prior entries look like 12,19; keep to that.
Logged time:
11,03
